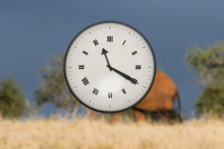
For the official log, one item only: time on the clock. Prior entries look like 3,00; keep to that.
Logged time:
11,20
